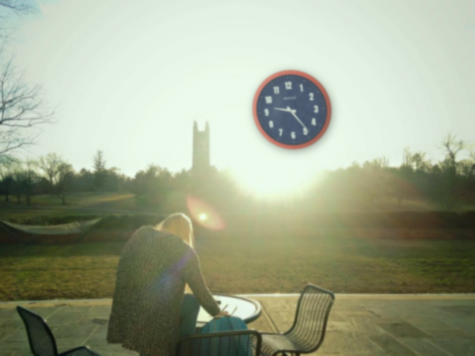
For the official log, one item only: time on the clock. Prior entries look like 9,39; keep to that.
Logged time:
9,24
